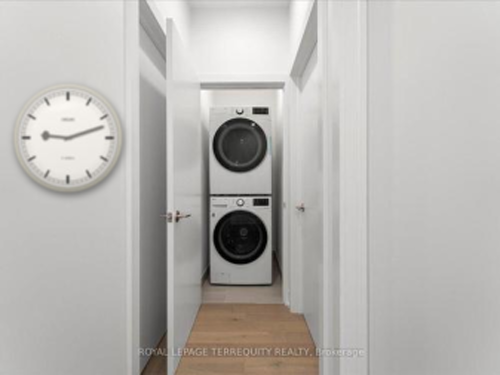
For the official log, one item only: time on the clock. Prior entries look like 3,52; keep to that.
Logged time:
9,12
